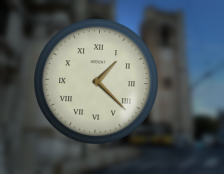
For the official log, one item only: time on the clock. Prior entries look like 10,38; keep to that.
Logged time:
1,22
